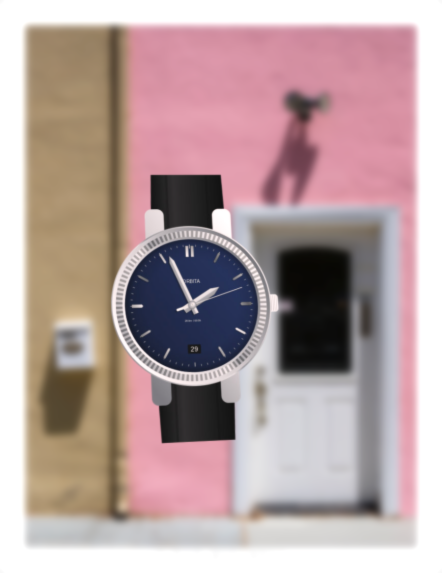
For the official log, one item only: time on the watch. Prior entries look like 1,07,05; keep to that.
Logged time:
1,56,12
